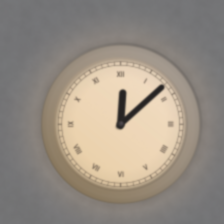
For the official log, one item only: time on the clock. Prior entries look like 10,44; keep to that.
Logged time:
12,08
